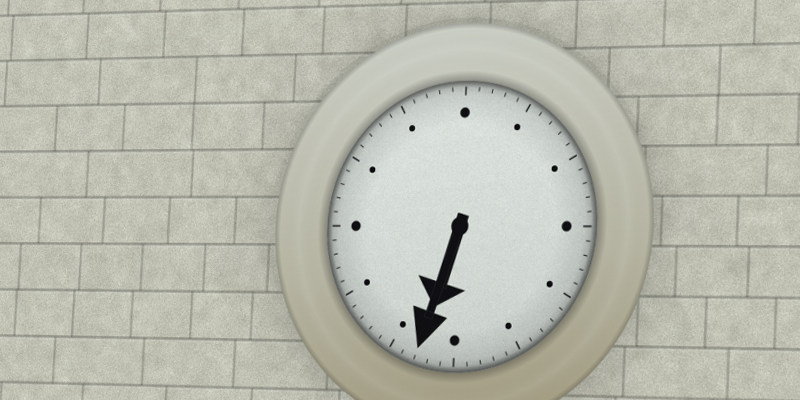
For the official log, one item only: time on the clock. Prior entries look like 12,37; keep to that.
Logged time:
6,33
